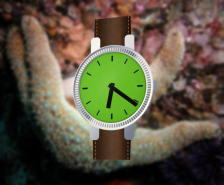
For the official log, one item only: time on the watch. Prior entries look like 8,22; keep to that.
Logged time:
6,21
